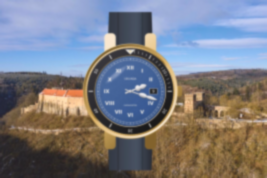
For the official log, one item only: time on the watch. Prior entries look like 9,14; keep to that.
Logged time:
2,18
